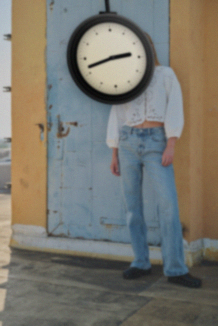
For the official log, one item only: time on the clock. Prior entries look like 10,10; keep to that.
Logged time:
2,42
